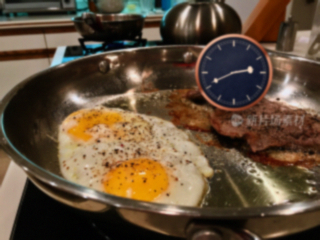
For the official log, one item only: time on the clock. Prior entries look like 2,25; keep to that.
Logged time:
2,41
